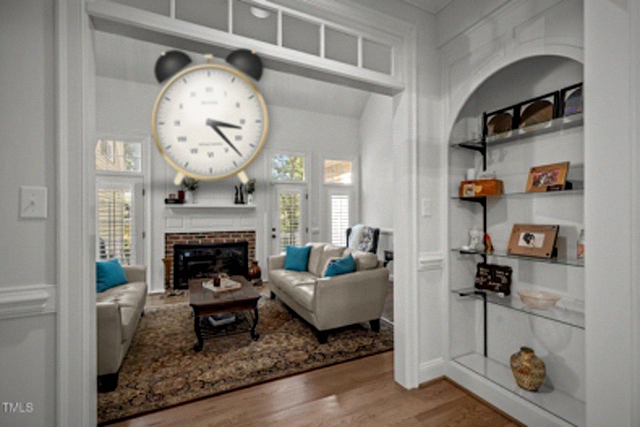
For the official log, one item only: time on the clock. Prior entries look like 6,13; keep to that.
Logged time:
3,23
